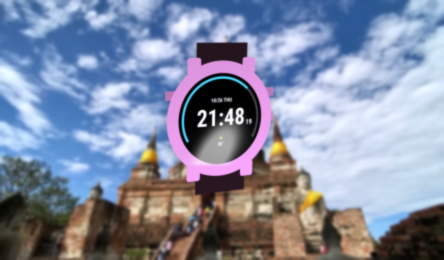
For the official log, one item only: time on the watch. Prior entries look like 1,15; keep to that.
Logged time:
21,48
